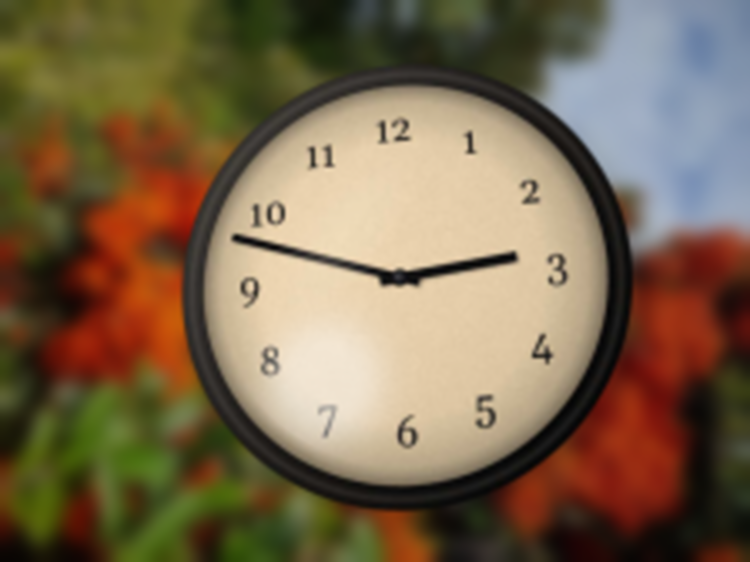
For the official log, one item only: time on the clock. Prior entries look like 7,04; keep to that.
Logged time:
2,48
